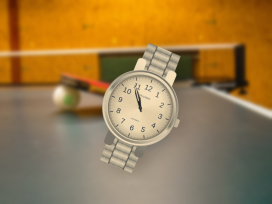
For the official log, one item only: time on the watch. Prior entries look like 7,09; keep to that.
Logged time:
10,54
